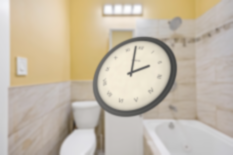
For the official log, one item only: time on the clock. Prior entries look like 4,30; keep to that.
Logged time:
1,58
